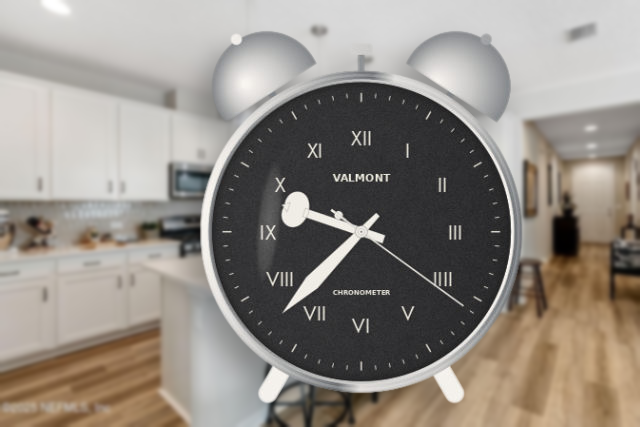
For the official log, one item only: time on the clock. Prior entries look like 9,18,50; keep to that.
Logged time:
9,37,21
